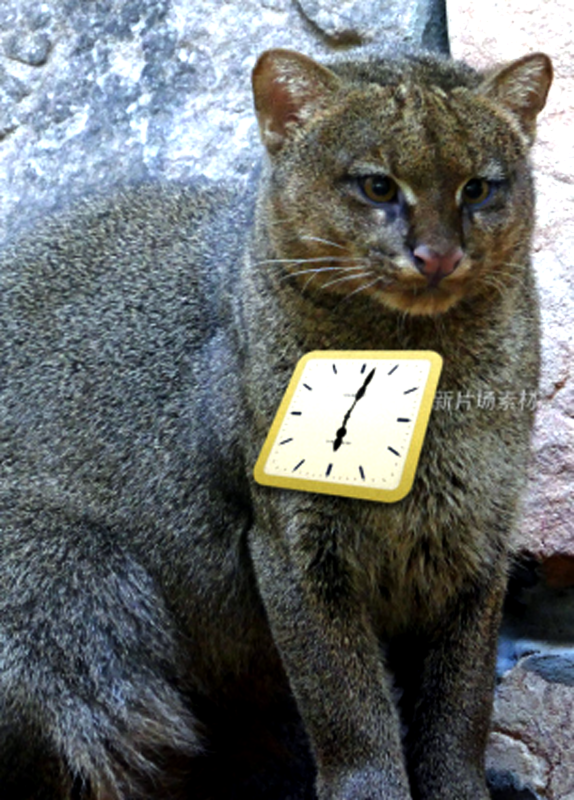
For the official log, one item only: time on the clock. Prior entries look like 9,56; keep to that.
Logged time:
6,02
